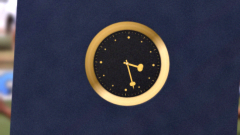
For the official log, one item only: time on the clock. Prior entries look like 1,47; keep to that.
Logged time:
3,27
